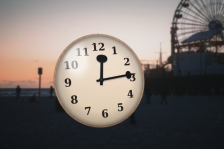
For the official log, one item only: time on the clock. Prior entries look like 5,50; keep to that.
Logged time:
12,14
